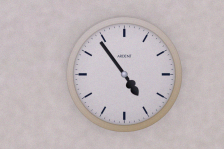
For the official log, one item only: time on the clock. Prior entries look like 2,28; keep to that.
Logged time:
4,54
